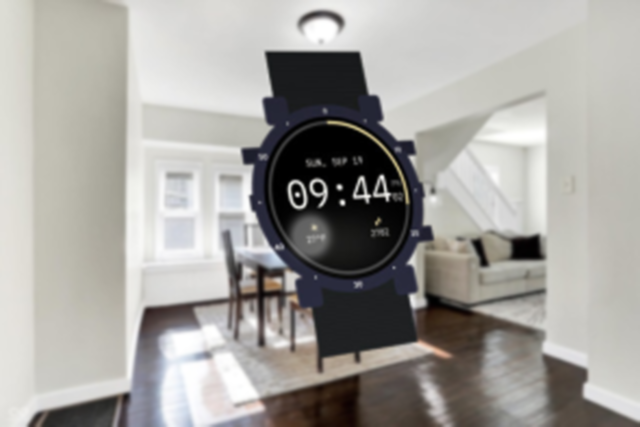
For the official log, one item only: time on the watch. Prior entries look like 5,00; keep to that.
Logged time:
9,44
